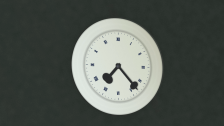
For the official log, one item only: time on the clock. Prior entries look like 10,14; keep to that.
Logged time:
7,23
